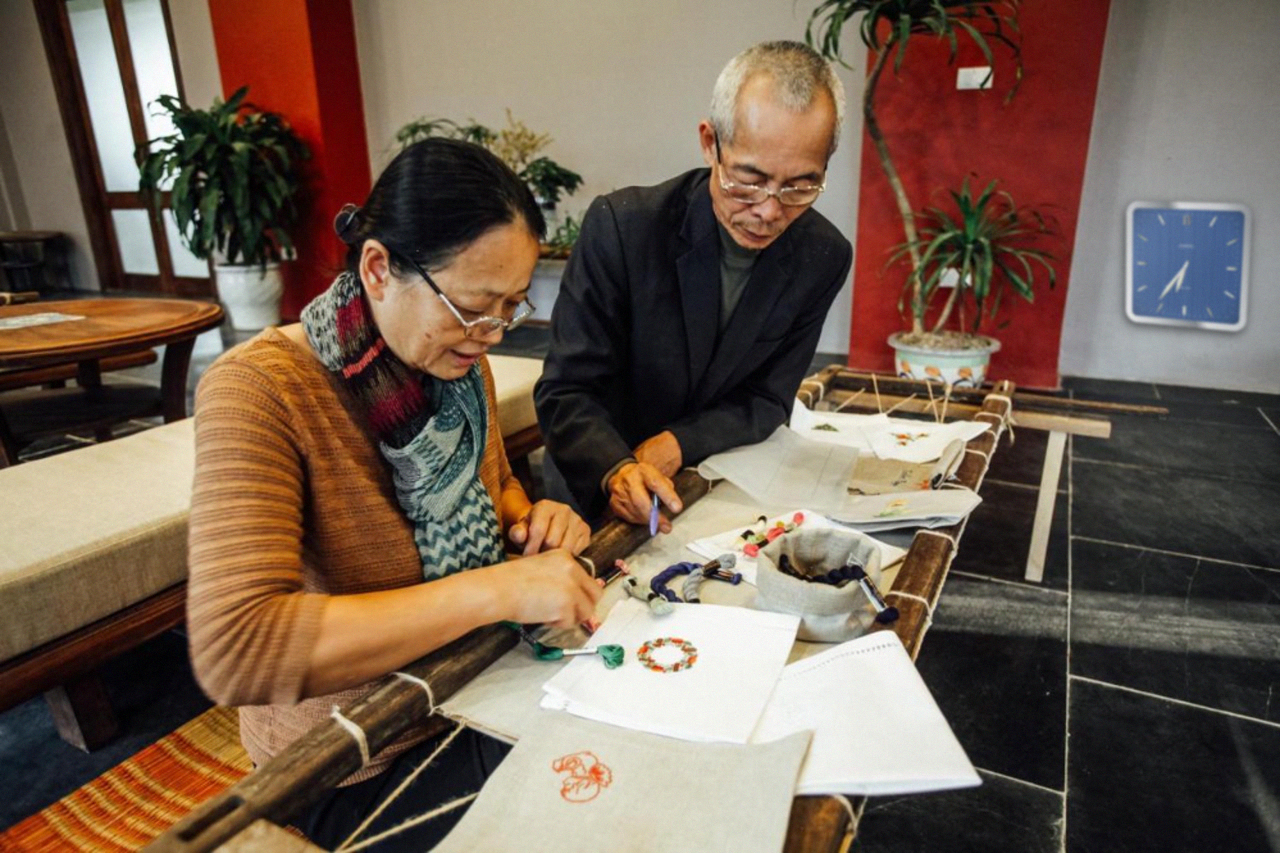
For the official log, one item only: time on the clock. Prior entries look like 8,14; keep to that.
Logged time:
6,36
